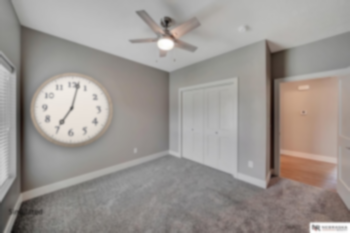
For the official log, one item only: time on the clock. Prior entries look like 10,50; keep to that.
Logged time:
7,02
